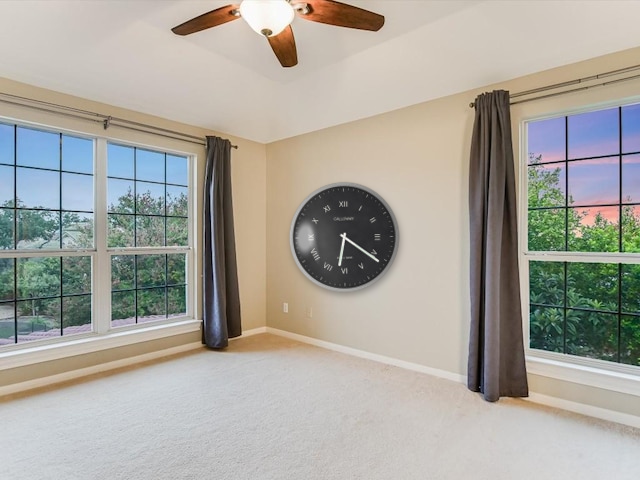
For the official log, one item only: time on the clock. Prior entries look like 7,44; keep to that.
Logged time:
6,21
